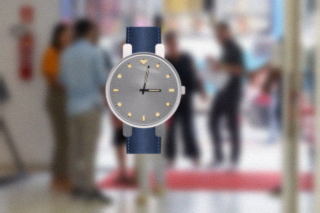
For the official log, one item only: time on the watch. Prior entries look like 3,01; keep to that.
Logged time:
3,02
